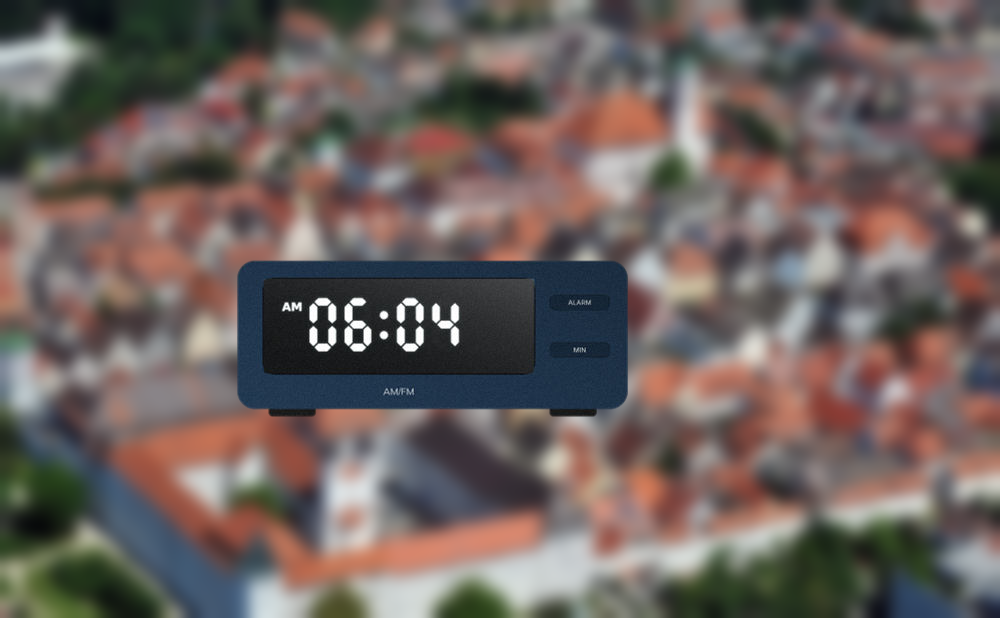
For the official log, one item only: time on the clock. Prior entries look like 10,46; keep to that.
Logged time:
6,04
